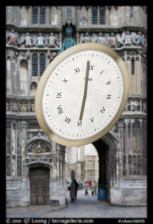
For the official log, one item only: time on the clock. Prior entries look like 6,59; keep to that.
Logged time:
5,59
